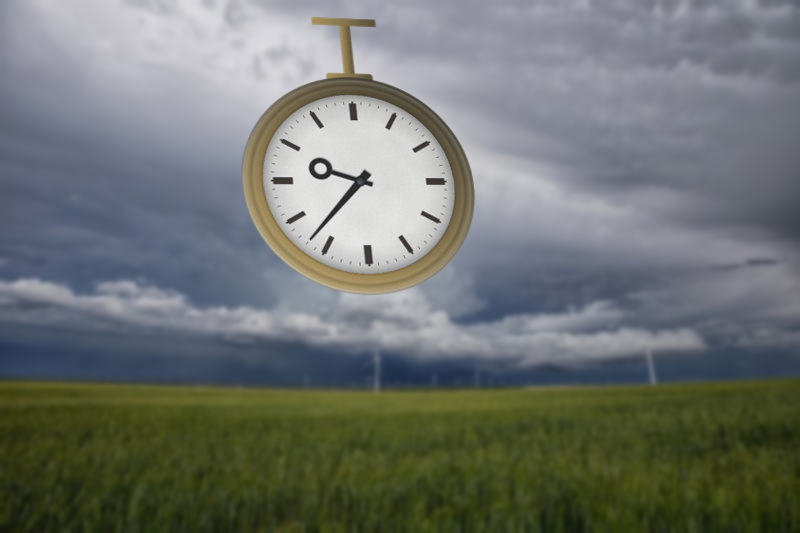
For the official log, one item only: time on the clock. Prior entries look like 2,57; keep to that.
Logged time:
9,37
